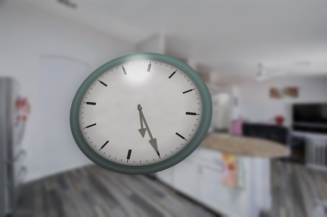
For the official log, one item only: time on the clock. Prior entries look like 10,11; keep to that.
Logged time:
5,25
